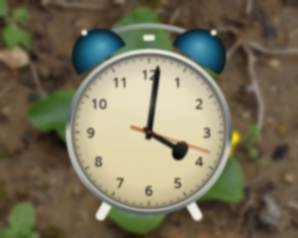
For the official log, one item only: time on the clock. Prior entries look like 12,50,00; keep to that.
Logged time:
4,01,18
